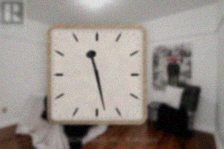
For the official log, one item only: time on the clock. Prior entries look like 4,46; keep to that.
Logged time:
11,28
